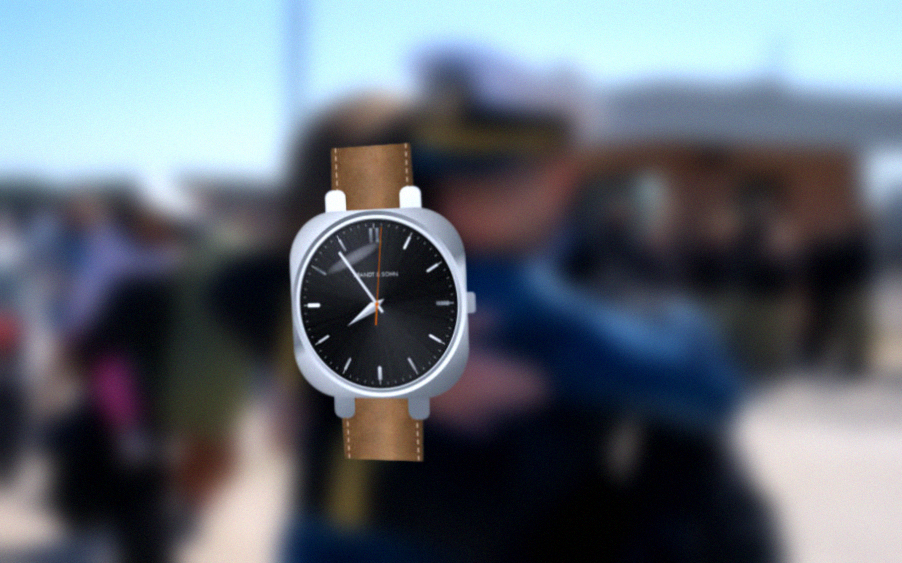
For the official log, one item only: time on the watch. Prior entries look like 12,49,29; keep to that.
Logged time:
7,54,01
